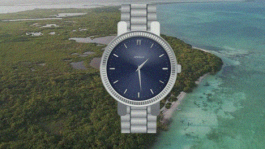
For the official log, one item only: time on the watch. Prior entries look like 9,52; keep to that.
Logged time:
1,29
